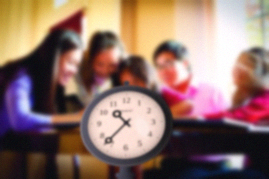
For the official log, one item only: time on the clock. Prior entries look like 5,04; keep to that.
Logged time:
10,37
